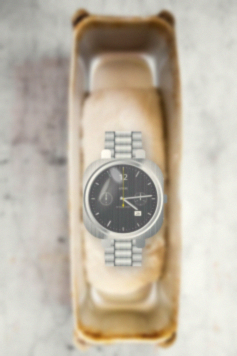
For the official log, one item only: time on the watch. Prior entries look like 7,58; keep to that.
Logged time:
4,14
